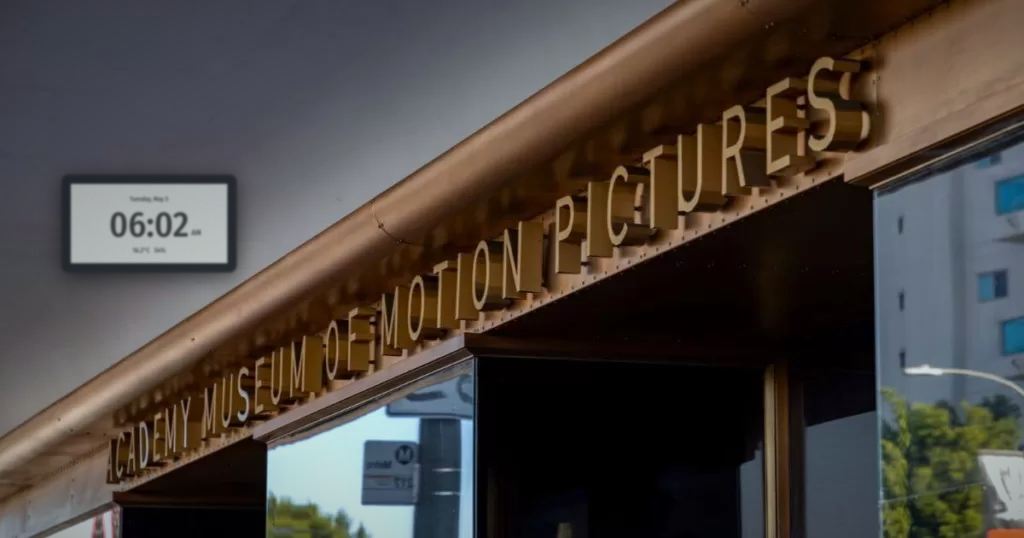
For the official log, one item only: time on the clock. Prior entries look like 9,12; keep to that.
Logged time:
6,02
